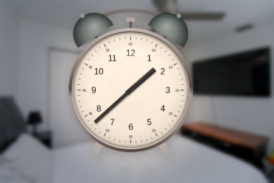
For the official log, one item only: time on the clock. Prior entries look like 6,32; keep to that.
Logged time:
1,38
